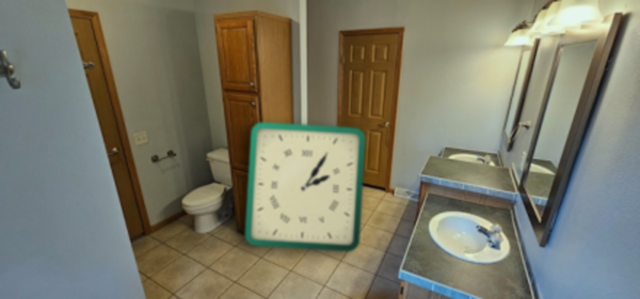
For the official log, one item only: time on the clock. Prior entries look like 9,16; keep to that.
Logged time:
2,05
